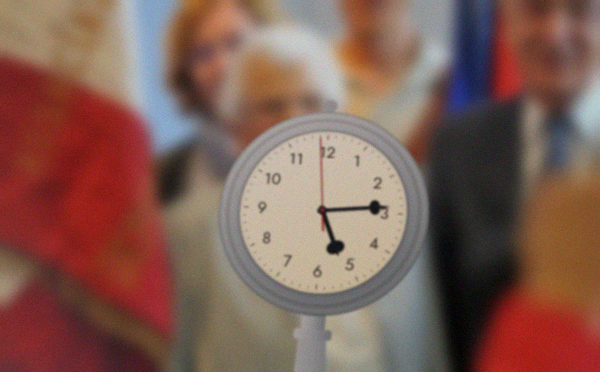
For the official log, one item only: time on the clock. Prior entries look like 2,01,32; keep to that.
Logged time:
5,13,59
